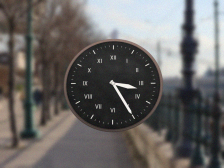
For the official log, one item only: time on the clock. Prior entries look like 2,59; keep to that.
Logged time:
3,25
